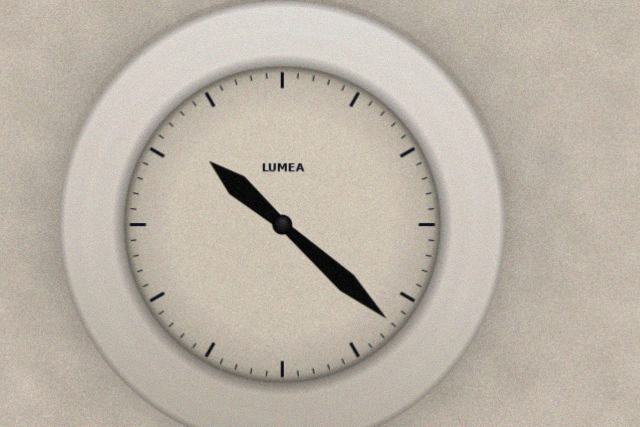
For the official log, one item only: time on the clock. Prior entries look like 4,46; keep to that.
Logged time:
10,22
